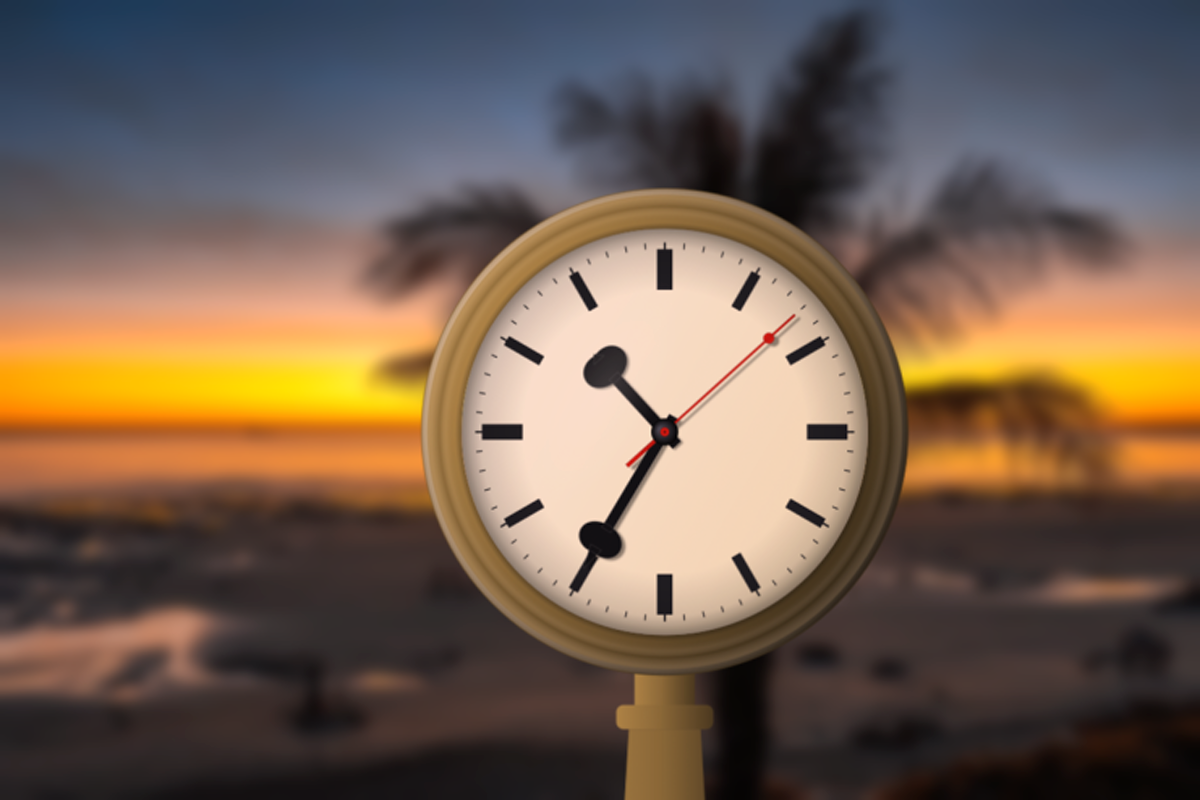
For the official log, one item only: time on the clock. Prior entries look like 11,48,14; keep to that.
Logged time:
10,35,08
